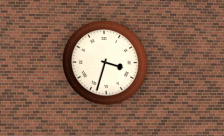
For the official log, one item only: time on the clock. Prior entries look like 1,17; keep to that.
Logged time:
3,33
